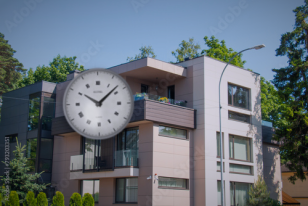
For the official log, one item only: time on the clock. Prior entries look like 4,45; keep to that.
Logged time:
10,08
